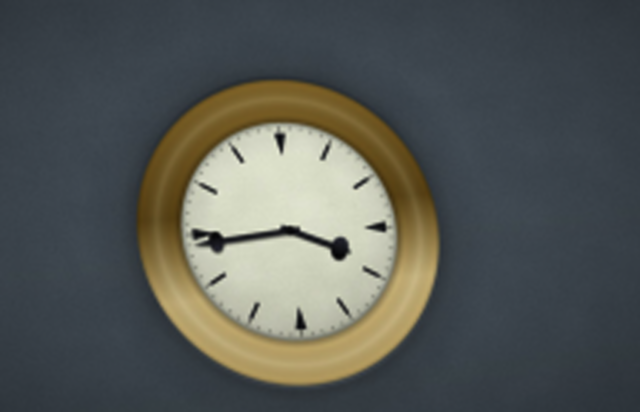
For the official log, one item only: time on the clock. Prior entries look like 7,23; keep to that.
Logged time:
3,44
